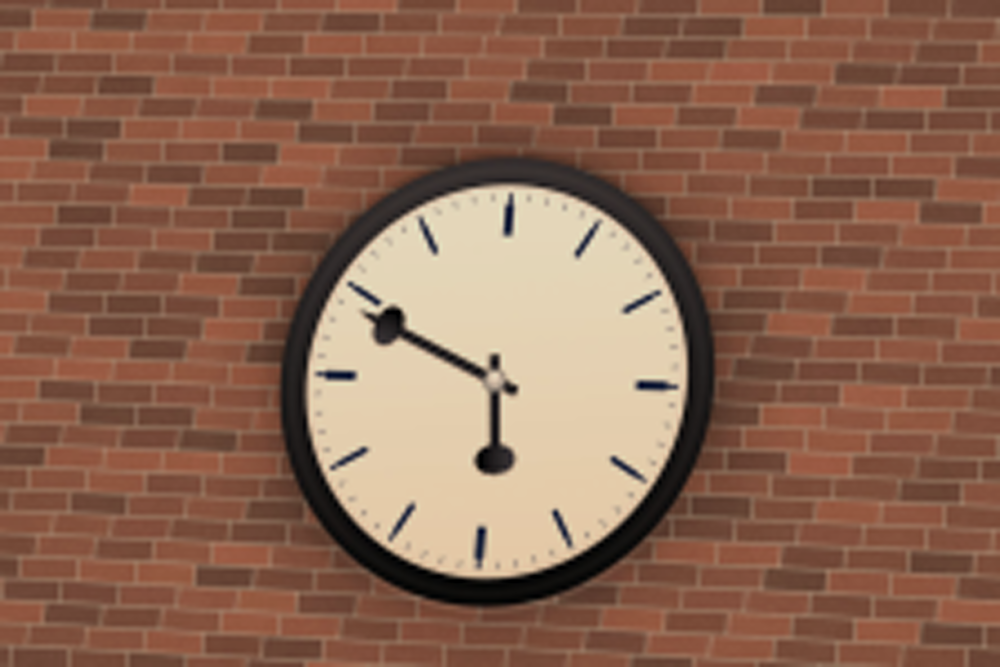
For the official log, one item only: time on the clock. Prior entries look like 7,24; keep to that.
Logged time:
5,49
